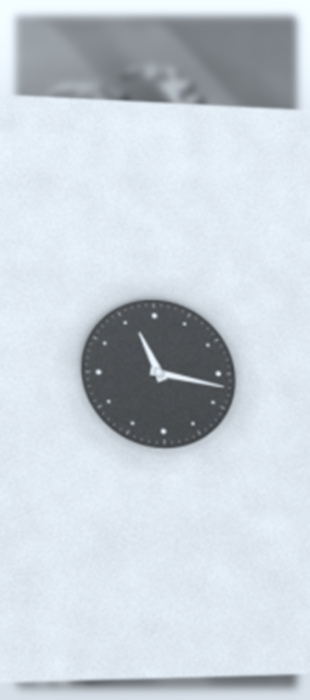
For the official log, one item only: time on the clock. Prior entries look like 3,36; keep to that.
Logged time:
11,17
